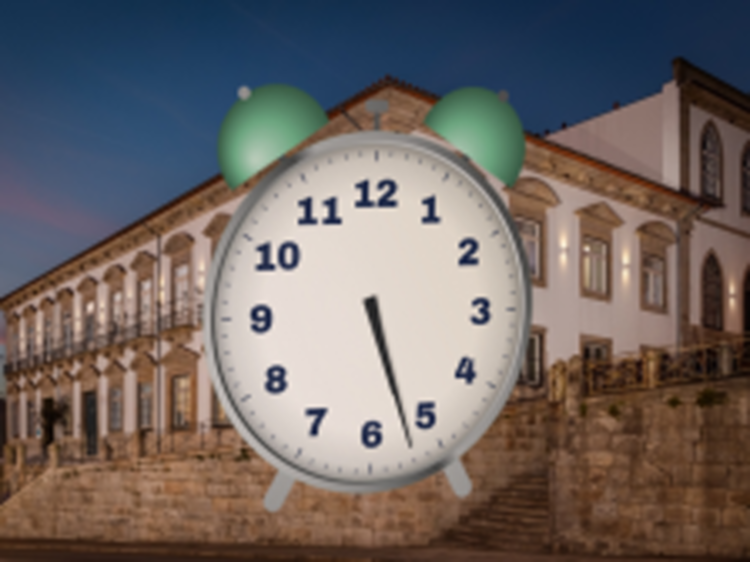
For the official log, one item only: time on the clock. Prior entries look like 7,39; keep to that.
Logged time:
5,27
